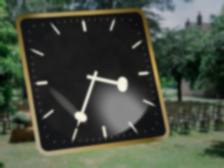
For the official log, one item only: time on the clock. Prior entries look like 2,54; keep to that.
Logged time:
3,35
